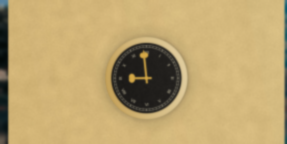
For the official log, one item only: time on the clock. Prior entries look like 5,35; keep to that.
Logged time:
8,59
